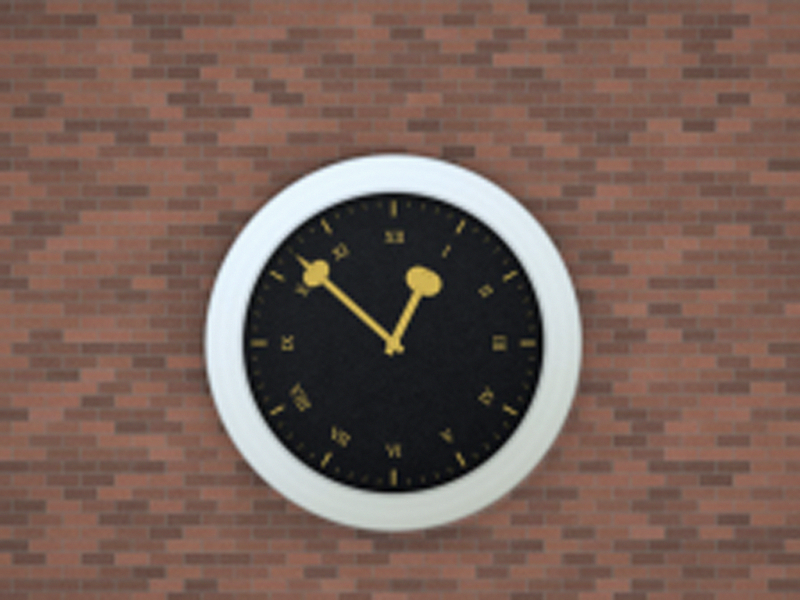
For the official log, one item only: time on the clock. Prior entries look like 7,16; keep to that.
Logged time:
12,52
